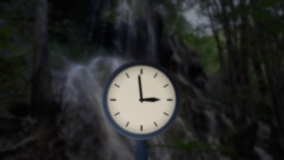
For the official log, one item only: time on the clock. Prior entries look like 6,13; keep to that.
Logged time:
2,59
